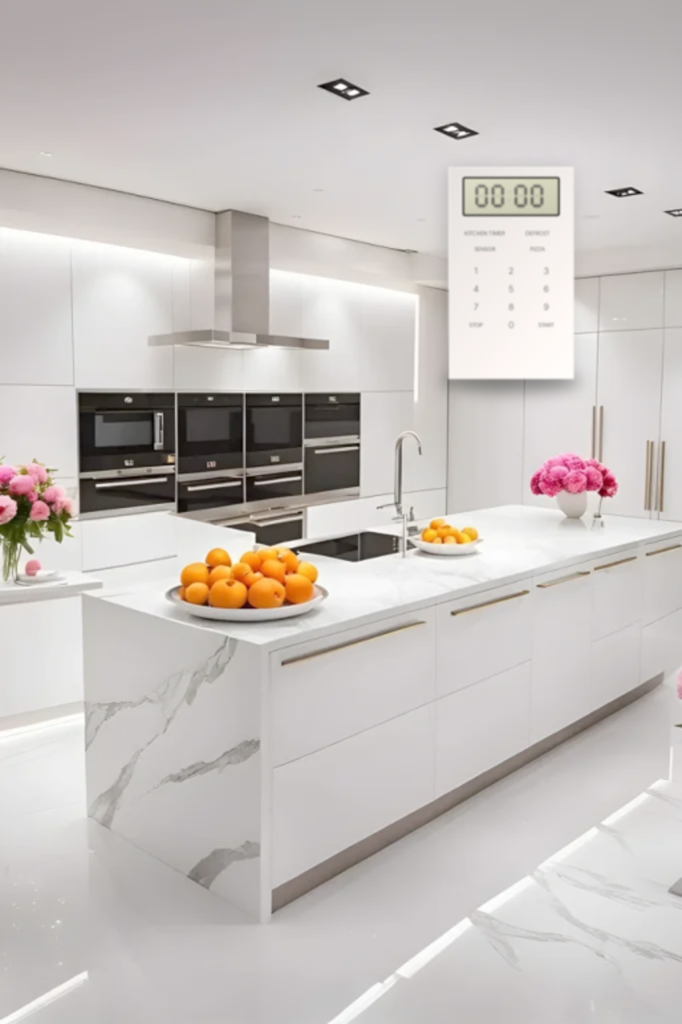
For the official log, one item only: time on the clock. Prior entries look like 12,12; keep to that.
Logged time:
0,00
